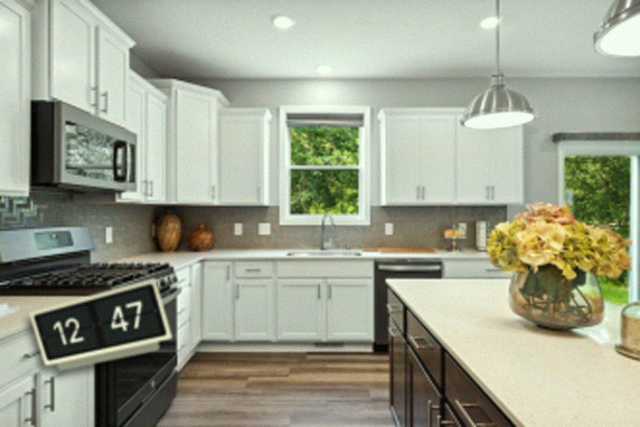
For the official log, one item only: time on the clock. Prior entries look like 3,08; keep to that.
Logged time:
12,47
